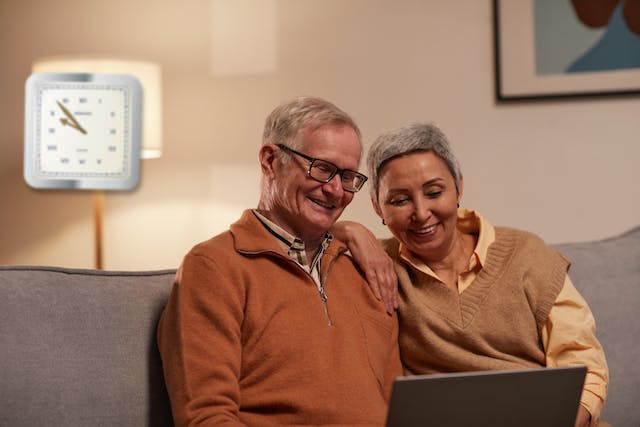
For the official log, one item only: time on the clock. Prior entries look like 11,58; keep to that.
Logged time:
9,53
